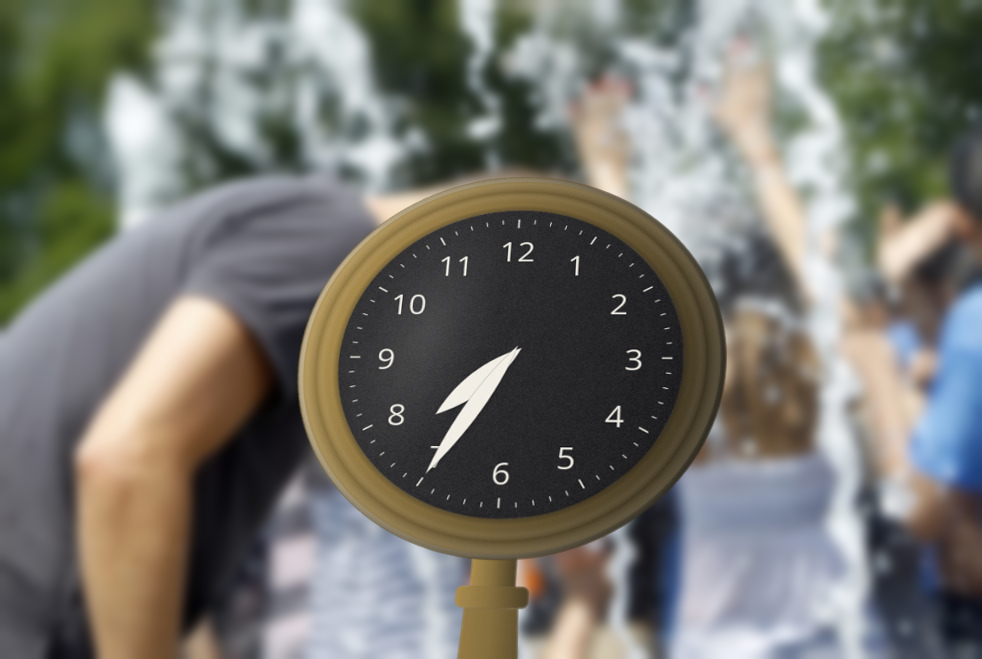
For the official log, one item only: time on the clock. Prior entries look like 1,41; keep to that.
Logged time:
7,35
